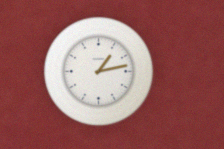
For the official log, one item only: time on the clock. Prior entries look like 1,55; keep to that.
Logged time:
1,13
